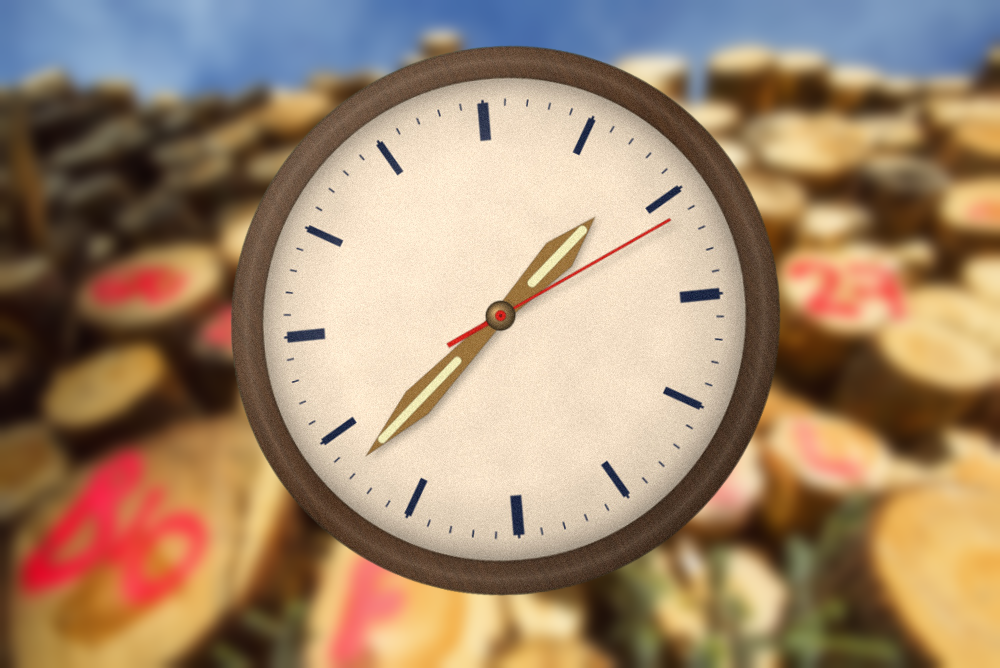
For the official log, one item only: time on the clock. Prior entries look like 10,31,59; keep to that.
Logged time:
1,38,11
